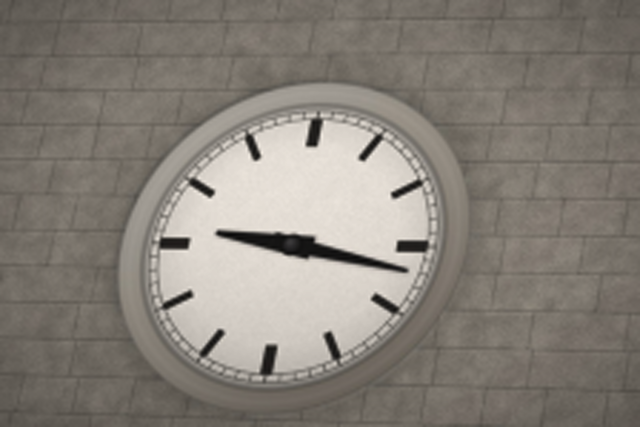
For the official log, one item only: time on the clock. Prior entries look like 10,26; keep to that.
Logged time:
9,17
